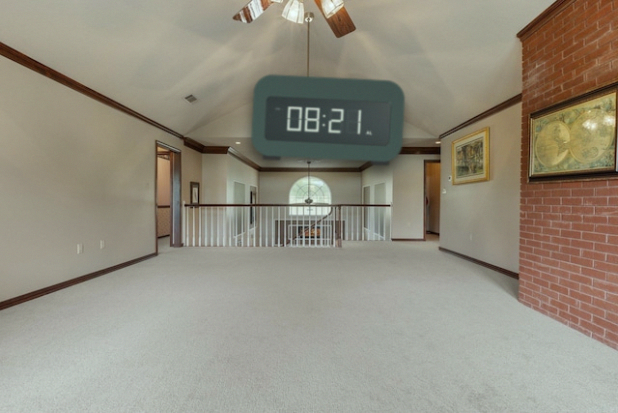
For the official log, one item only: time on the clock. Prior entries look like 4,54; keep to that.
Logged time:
8,21
